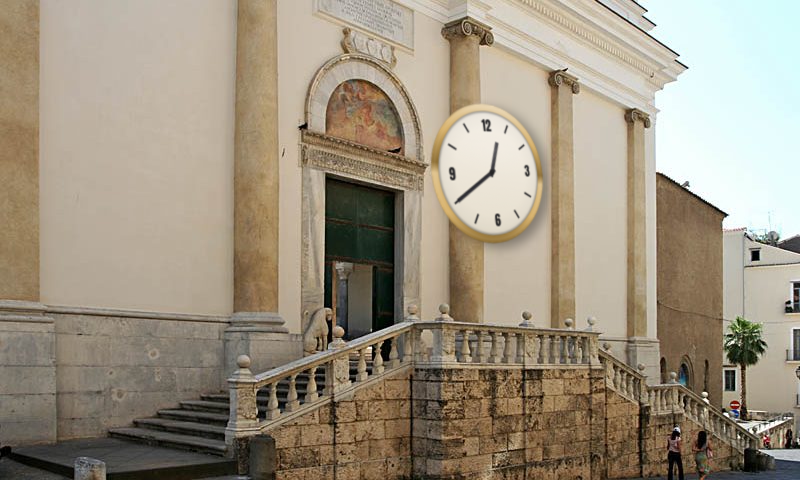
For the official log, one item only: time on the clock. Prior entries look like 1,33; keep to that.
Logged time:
12,40
